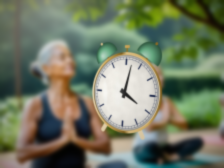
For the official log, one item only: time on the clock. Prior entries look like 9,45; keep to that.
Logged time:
4,02
